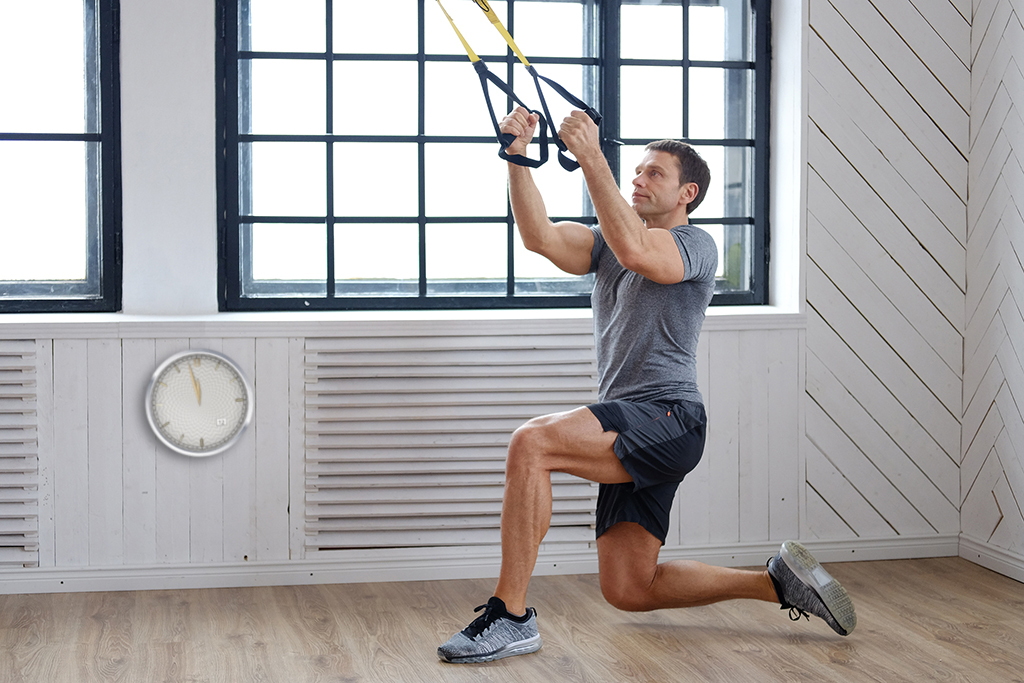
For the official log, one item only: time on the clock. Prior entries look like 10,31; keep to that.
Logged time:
11,58
